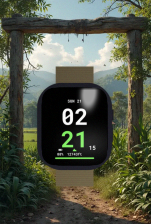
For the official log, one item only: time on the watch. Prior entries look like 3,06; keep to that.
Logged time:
2,21
